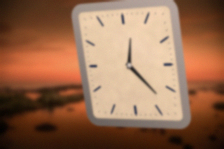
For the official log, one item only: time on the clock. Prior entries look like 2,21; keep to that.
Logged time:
12,23
